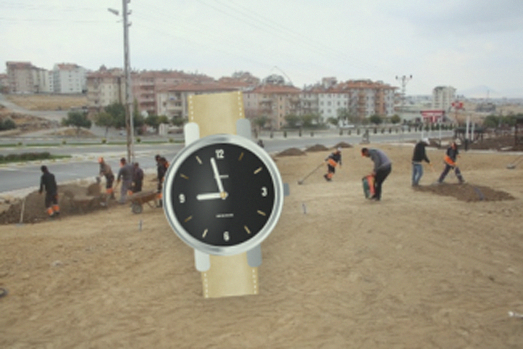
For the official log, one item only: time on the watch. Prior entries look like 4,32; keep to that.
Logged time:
8,58
